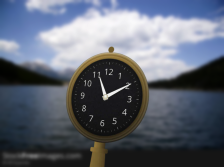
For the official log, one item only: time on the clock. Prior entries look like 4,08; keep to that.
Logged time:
11,10
